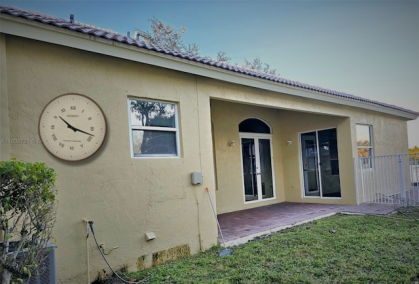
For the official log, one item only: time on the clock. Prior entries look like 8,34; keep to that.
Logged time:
10,18
